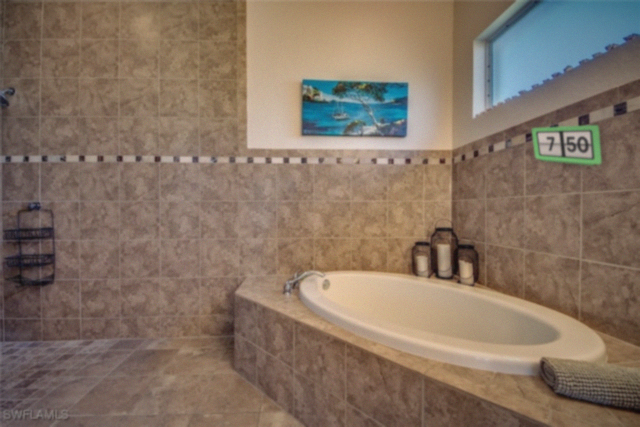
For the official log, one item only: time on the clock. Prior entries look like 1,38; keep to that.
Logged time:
7,50
